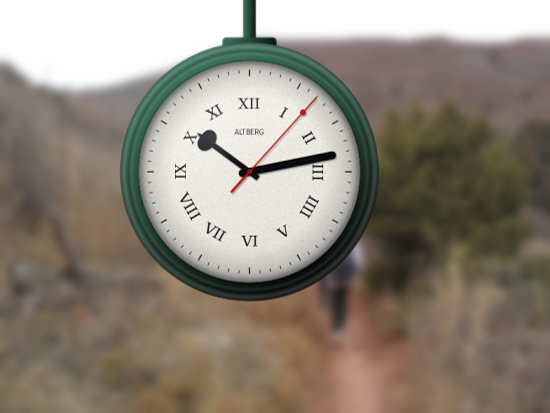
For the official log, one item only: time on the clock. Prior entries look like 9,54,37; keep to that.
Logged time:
10,13,07
